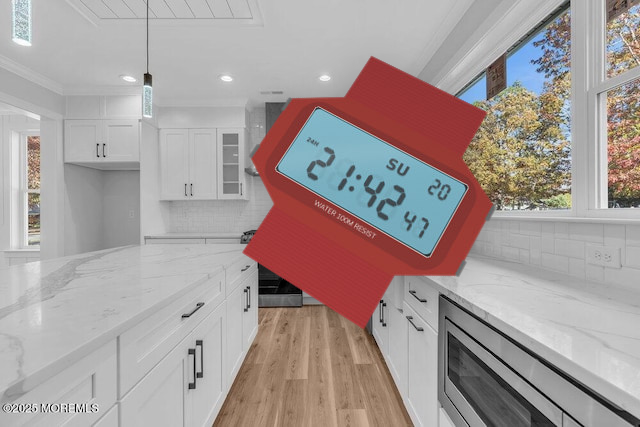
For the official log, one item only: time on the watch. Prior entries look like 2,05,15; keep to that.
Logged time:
21,42,47
